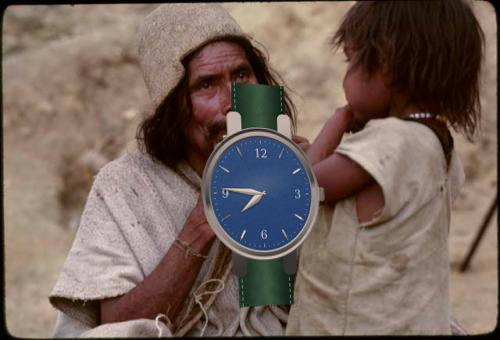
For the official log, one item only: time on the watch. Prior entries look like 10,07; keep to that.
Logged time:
7,46
